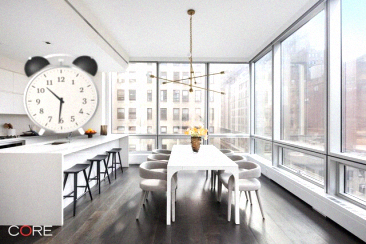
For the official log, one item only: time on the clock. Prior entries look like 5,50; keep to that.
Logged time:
10,31
